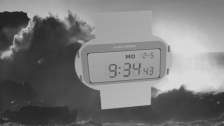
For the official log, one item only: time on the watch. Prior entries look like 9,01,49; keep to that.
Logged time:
9,34,43
